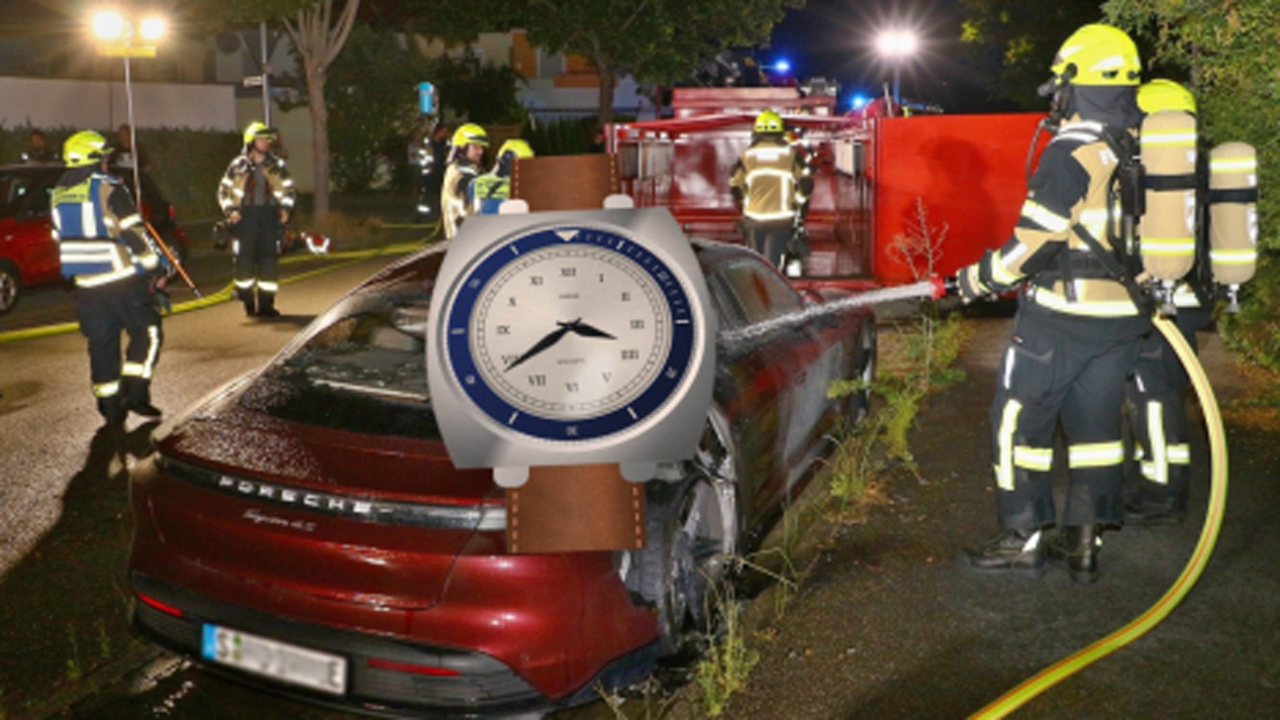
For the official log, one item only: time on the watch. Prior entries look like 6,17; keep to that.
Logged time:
3,39
